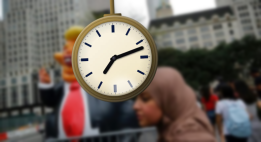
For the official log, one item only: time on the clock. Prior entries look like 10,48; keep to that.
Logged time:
7,12
